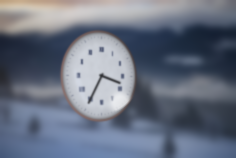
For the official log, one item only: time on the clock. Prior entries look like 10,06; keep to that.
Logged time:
3,35
